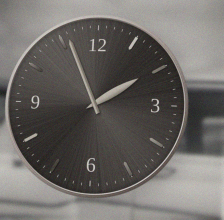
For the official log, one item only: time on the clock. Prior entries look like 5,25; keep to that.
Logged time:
1,56
